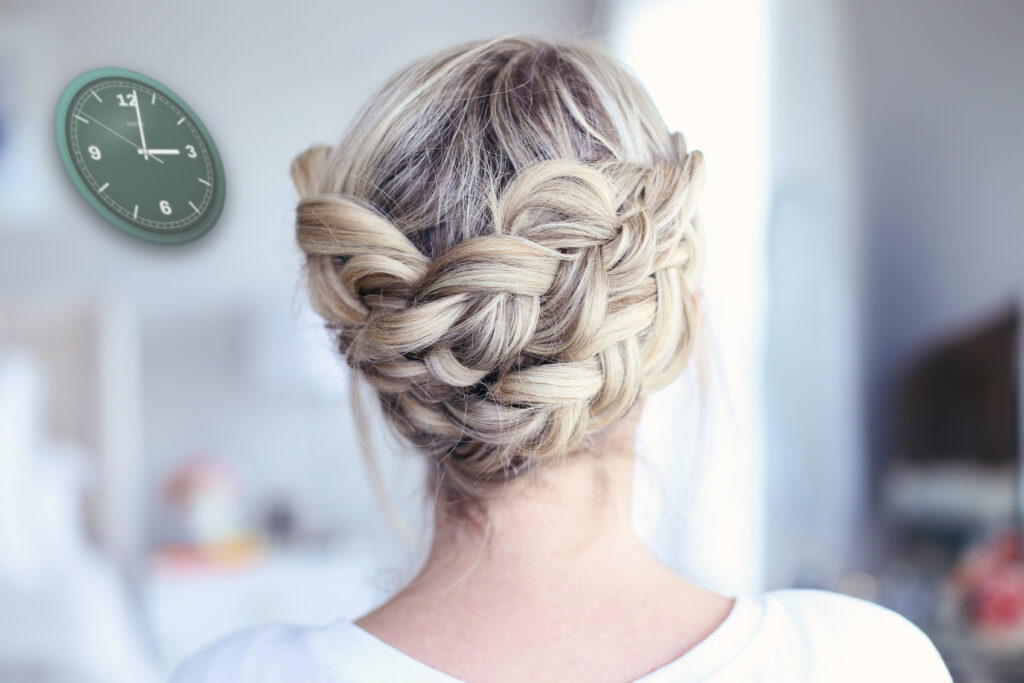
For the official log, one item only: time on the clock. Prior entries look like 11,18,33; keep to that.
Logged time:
3,01,51
